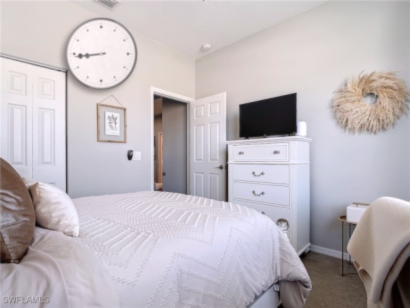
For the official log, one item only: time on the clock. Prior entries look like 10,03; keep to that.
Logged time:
8,44
